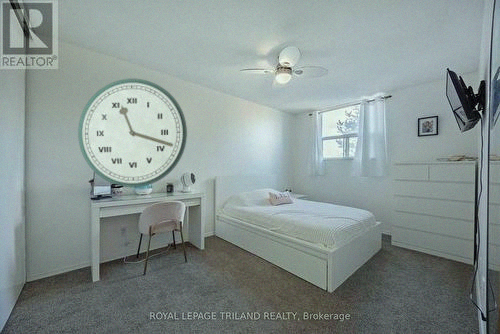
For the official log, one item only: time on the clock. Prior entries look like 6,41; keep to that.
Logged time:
11,18
